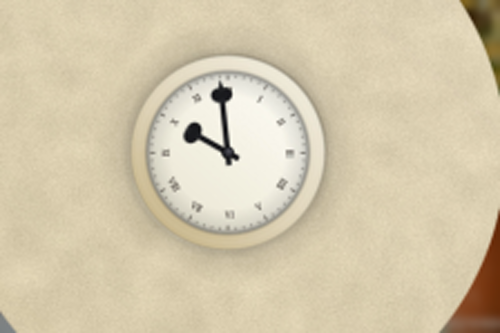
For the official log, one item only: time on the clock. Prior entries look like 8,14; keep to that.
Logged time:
9,59
